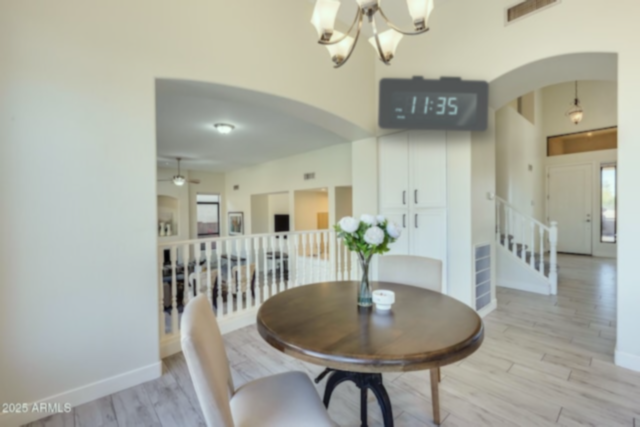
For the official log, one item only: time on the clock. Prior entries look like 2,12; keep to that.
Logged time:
11,35
